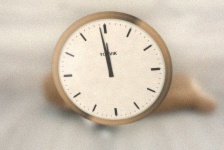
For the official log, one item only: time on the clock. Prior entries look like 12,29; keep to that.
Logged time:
11,59
